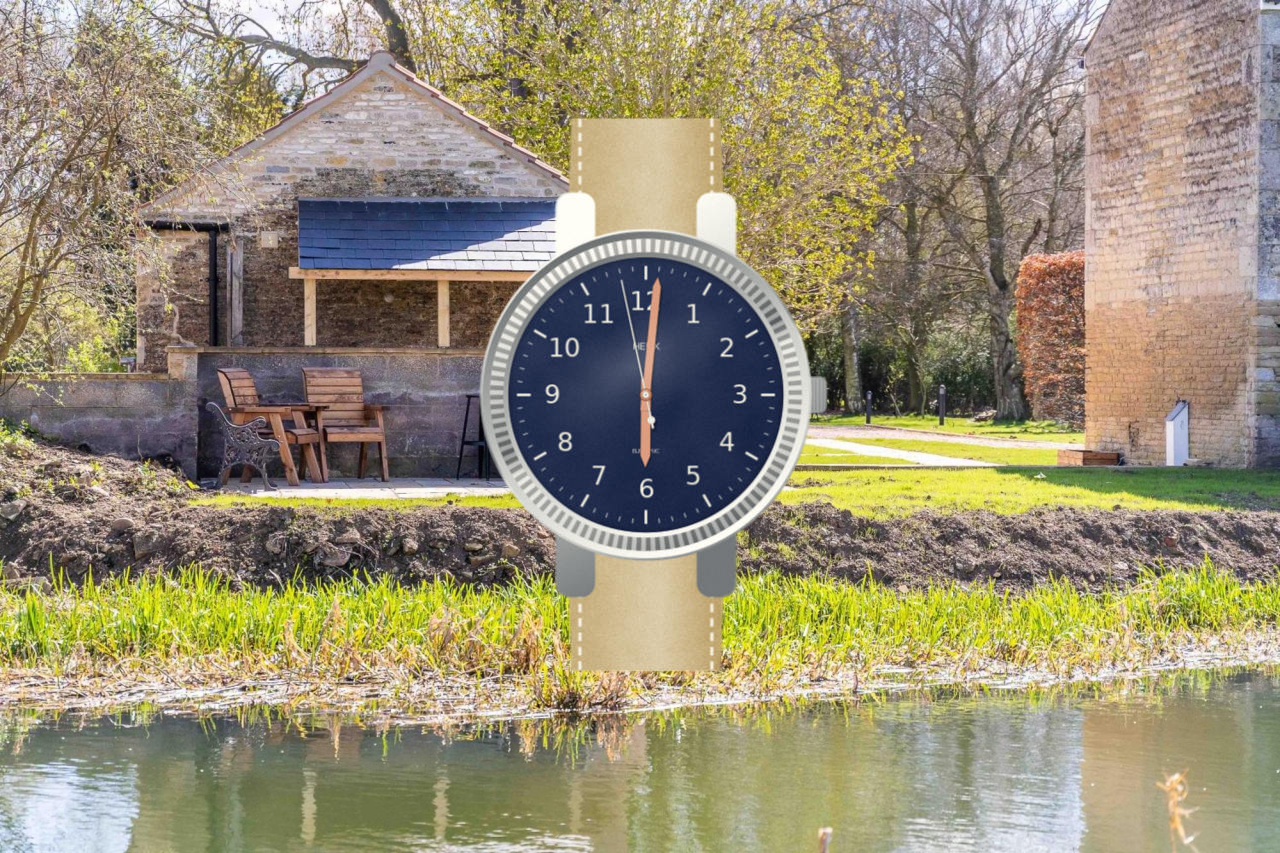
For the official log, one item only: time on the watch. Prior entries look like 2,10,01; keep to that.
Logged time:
6,00,58
